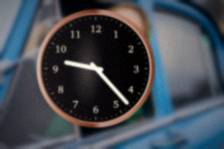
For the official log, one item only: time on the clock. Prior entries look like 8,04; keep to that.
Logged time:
9,23
